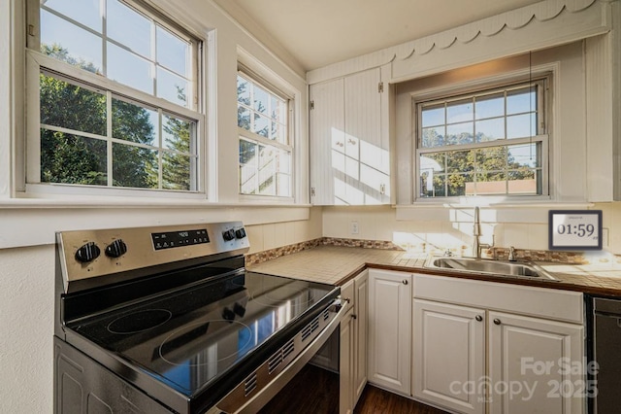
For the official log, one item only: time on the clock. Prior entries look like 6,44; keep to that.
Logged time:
1,59
